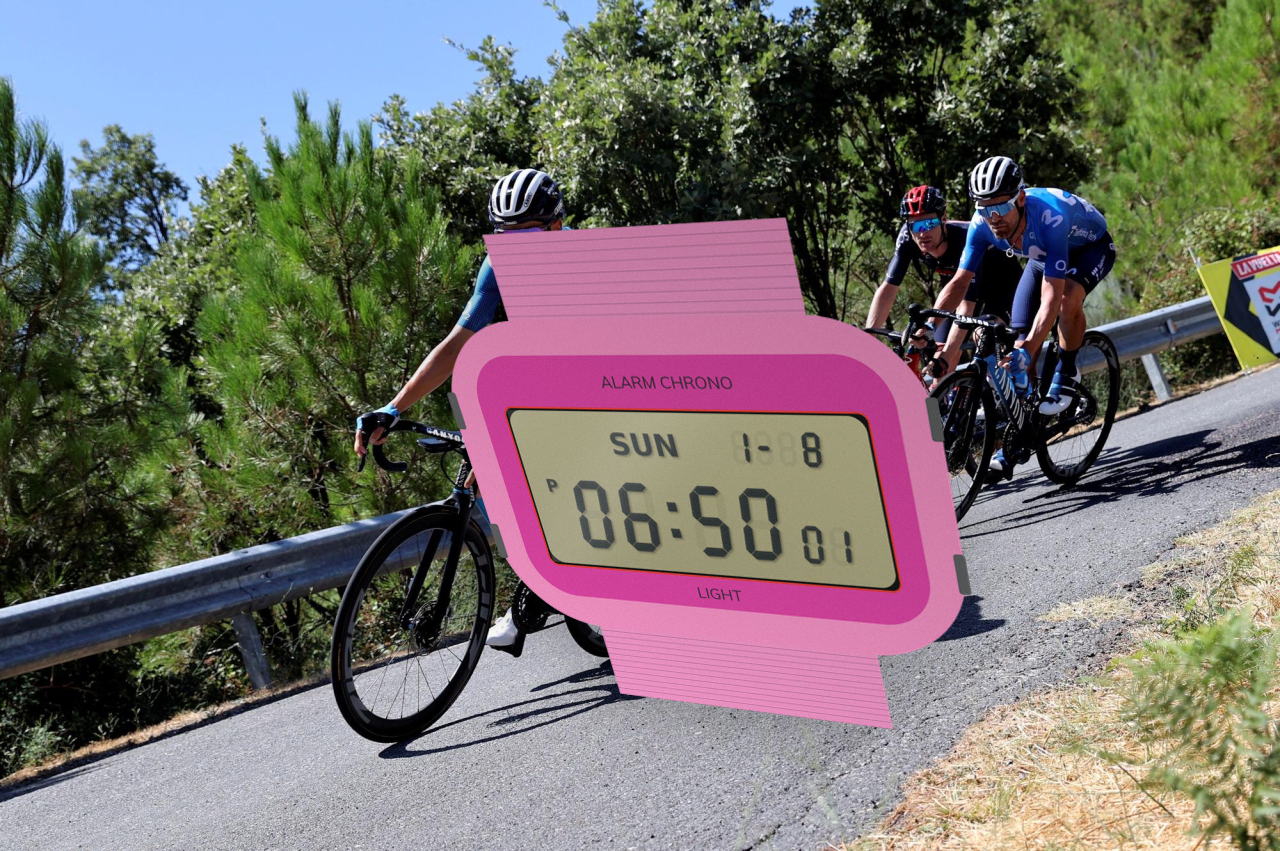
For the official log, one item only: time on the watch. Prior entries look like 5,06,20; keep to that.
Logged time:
6,50,01
